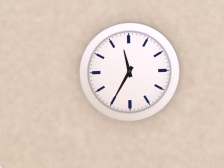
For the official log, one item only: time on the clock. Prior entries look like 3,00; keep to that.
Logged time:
11,35
